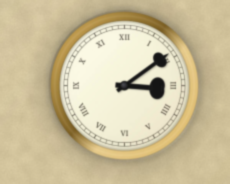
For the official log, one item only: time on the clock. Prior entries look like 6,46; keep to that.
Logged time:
3,09
